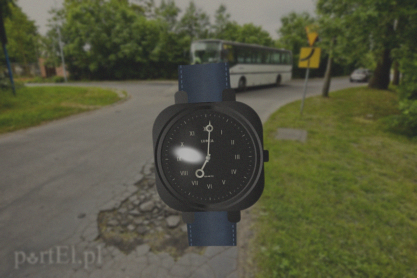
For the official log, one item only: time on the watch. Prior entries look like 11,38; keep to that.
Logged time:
7,01
